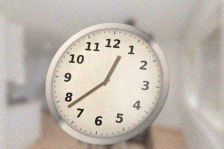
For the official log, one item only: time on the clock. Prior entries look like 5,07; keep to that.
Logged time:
12,38
